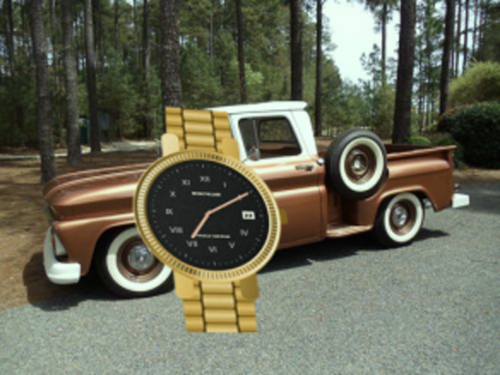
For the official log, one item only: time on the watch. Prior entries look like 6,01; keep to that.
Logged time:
7,10
